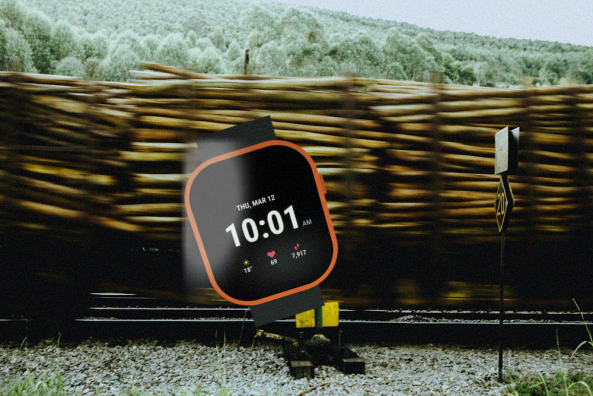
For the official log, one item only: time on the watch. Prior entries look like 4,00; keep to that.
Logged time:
10,01
